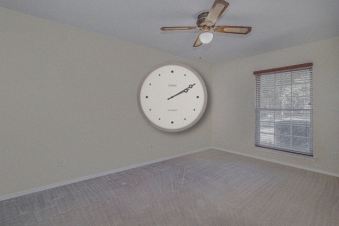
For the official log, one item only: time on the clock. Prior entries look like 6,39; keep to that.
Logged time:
2,10
